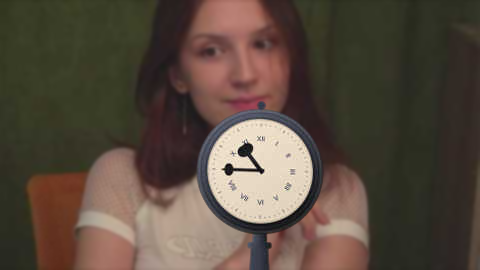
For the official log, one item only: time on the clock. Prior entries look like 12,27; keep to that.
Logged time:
10,45
